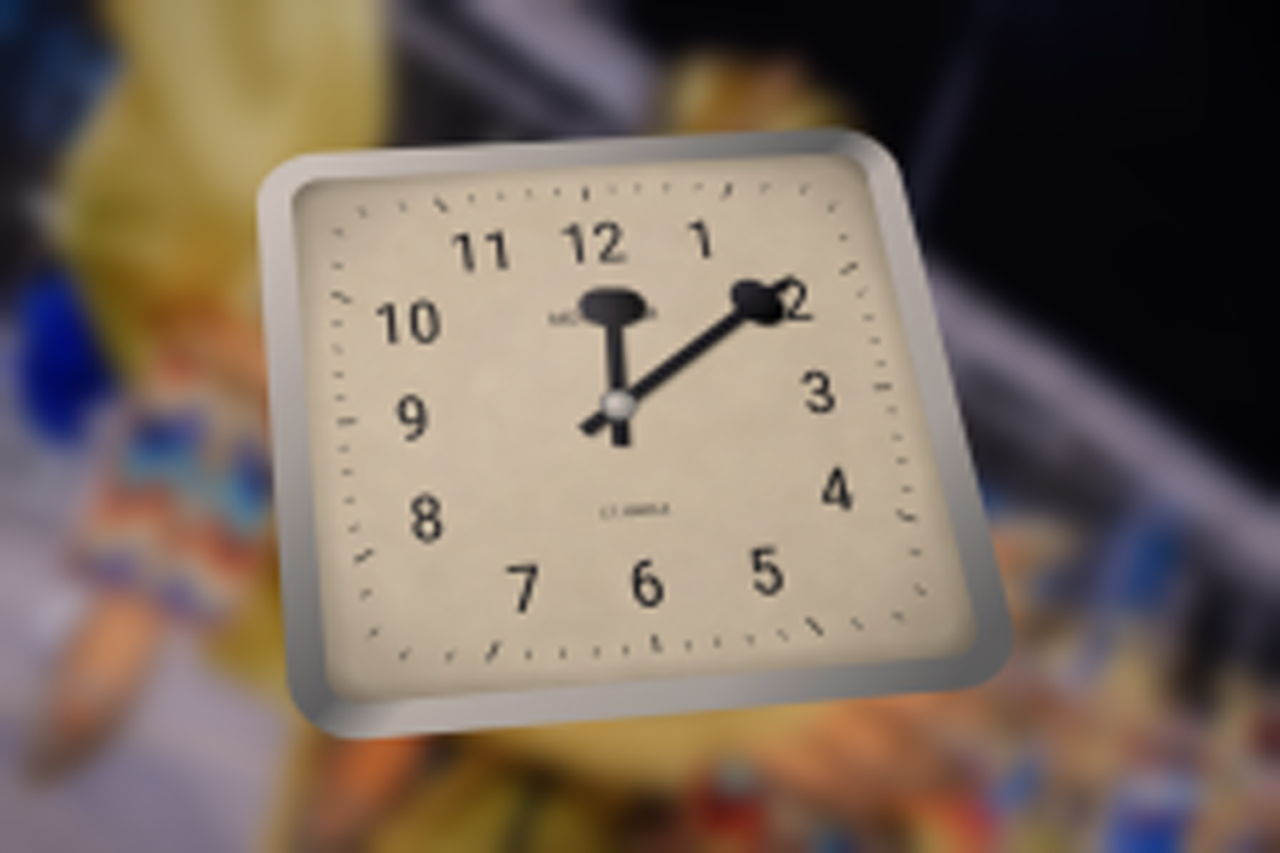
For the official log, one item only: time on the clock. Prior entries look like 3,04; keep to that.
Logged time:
12,09
